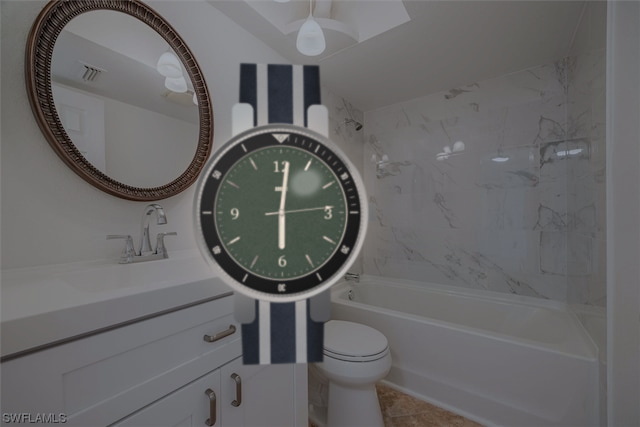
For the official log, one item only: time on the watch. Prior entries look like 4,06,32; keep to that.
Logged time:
6,01,14
